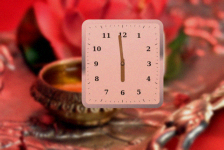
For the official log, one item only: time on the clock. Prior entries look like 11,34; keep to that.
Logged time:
5,59
